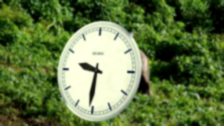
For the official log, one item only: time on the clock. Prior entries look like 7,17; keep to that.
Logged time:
9,31
